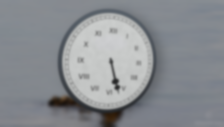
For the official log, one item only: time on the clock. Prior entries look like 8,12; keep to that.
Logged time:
5,27
